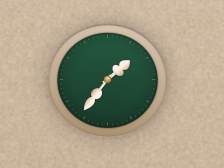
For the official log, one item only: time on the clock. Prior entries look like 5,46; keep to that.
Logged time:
1,36
